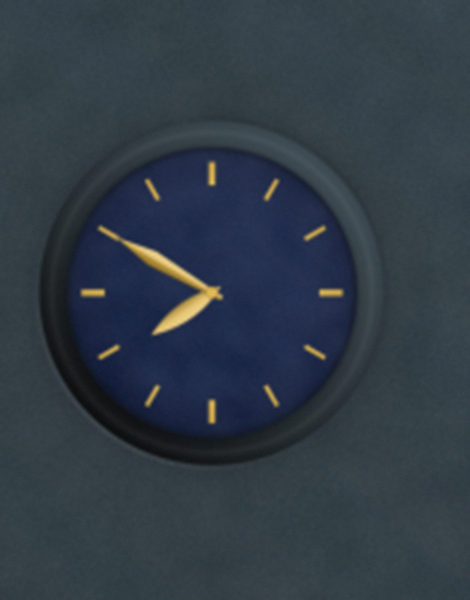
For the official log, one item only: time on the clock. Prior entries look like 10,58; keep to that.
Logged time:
7,50
